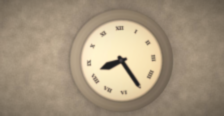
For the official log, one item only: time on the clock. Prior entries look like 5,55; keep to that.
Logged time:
8,25
